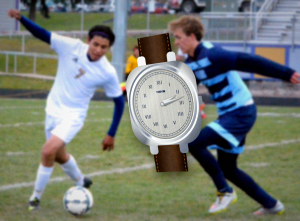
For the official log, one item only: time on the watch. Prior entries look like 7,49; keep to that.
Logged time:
2,13
